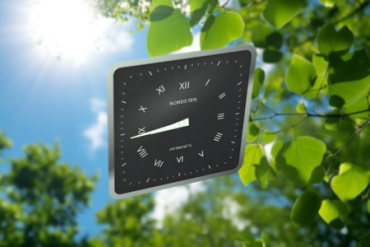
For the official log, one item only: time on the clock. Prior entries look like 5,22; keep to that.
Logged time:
8,44
